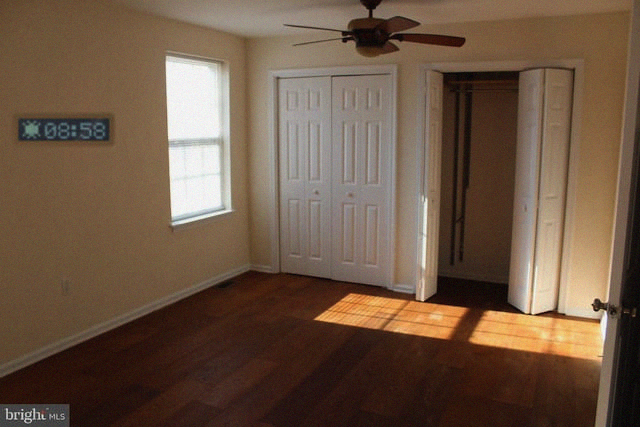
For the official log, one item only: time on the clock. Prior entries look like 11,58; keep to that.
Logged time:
8,58
